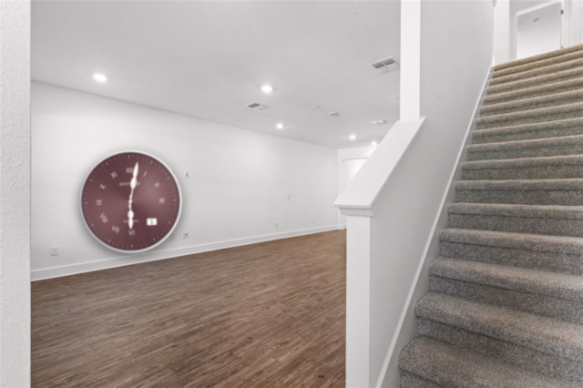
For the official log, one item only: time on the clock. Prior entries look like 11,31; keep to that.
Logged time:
6,02
